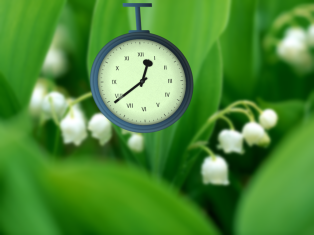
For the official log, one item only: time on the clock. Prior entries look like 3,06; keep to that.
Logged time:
12,39
